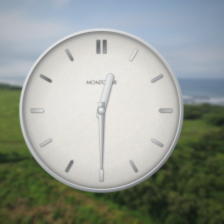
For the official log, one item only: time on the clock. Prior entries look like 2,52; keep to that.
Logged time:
12,30
